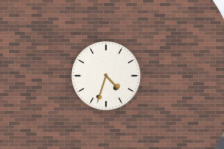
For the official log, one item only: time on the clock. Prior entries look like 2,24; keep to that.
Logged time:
4,33
